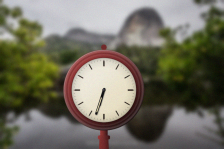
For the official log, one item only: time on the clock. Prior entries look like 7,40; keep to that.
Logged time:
6,33
